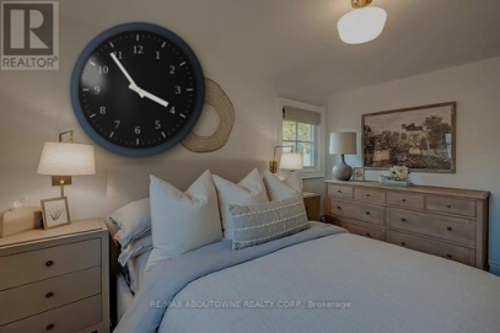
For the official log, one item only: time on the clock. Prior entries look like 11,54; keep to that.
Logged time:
3,54
